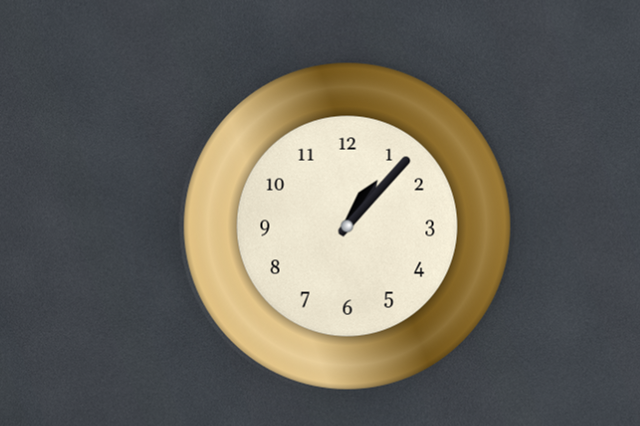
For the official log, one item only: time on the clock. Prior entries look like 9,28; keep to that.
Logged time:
1,07
